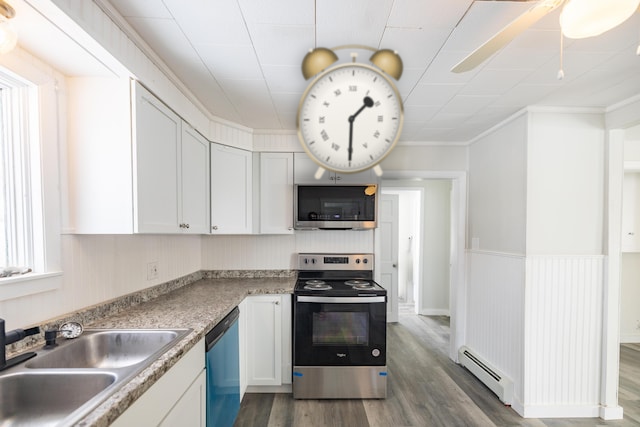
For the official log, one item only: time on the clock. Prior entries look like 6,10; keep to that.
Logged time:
1,30
